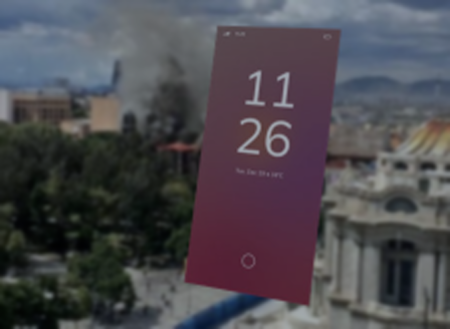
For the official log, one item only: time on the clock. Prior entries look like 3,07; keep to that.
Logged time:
11,26
